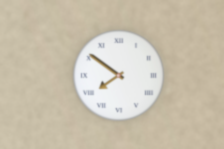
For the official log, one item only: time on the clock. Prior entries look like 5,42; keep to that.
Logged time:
7,51
